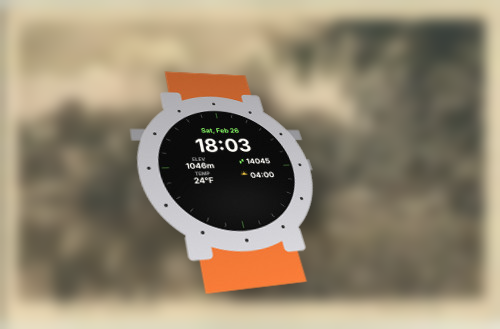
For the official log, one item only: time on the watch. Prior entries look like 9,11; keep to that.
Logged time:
18,03
